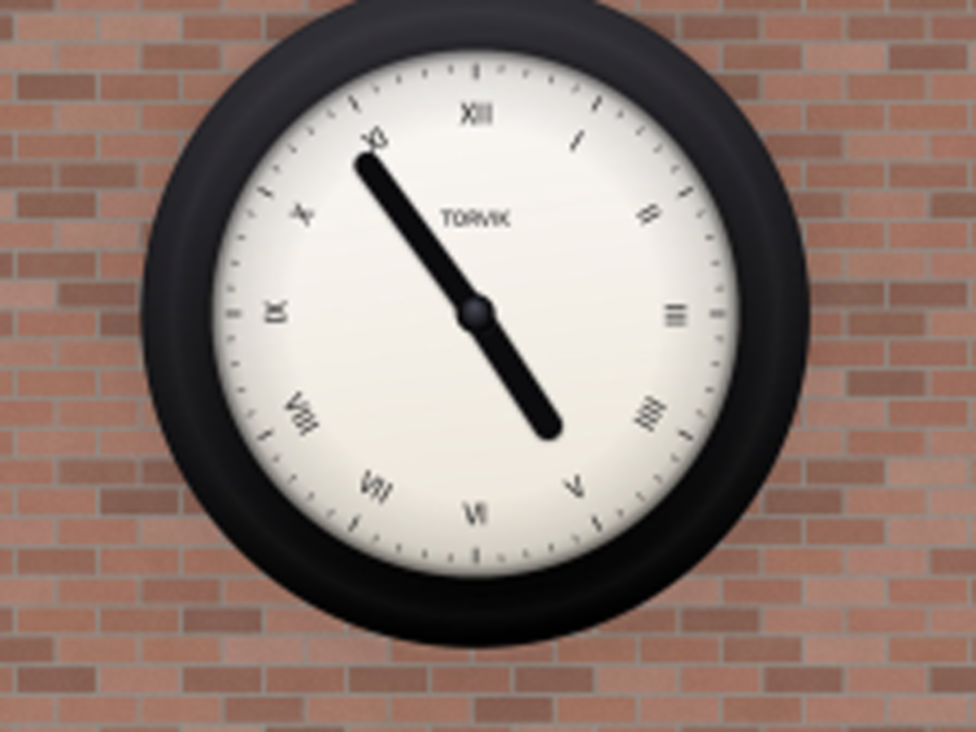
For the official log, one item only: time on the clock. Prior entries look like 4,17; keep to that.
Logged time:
4,54
